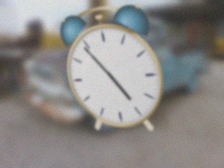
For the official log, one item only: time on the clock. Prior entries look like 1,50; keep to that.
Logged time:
4,54
